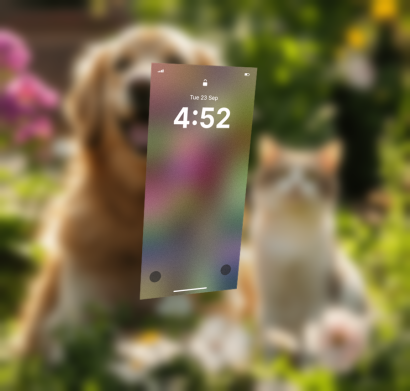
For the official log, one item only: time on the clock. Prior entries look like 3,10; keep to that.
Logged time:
4,52
